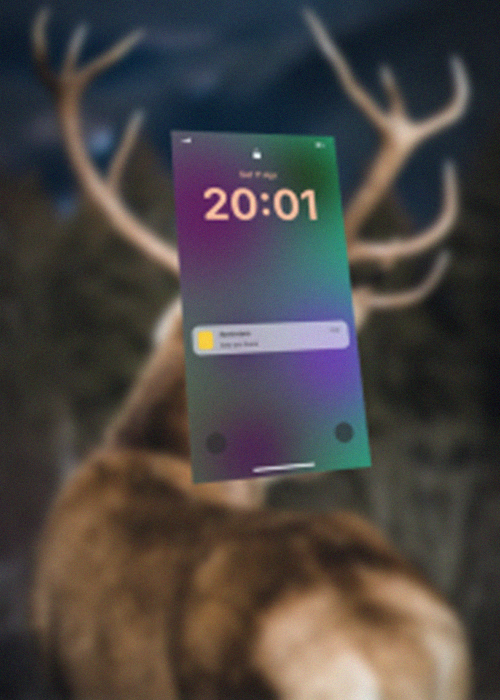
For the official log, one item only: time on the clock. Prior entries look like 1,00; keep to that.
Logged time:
20,01
